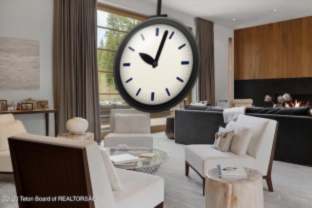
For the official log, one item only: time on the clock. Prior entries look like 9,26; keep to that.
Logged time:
10,03
